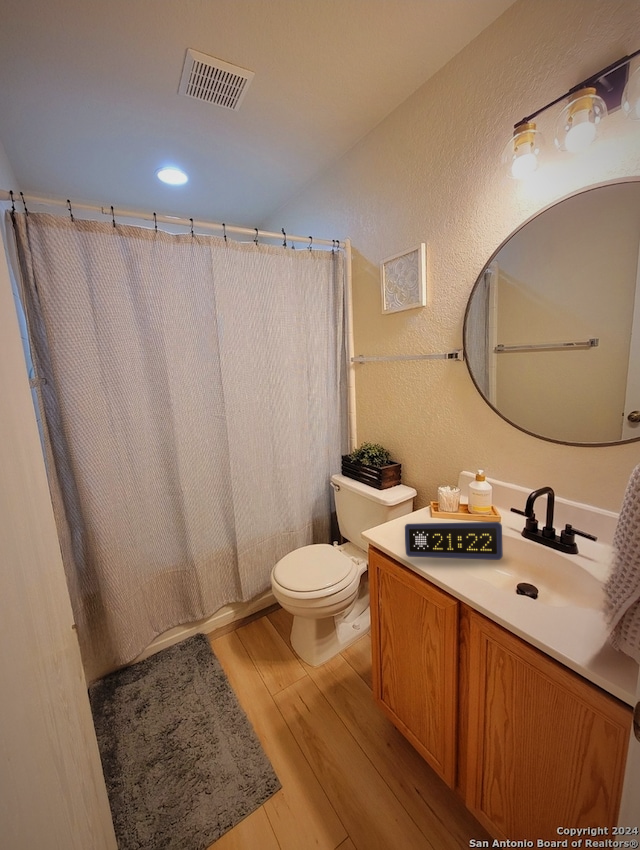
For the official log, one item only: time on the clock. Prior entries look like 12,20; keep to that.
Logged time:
21,22
